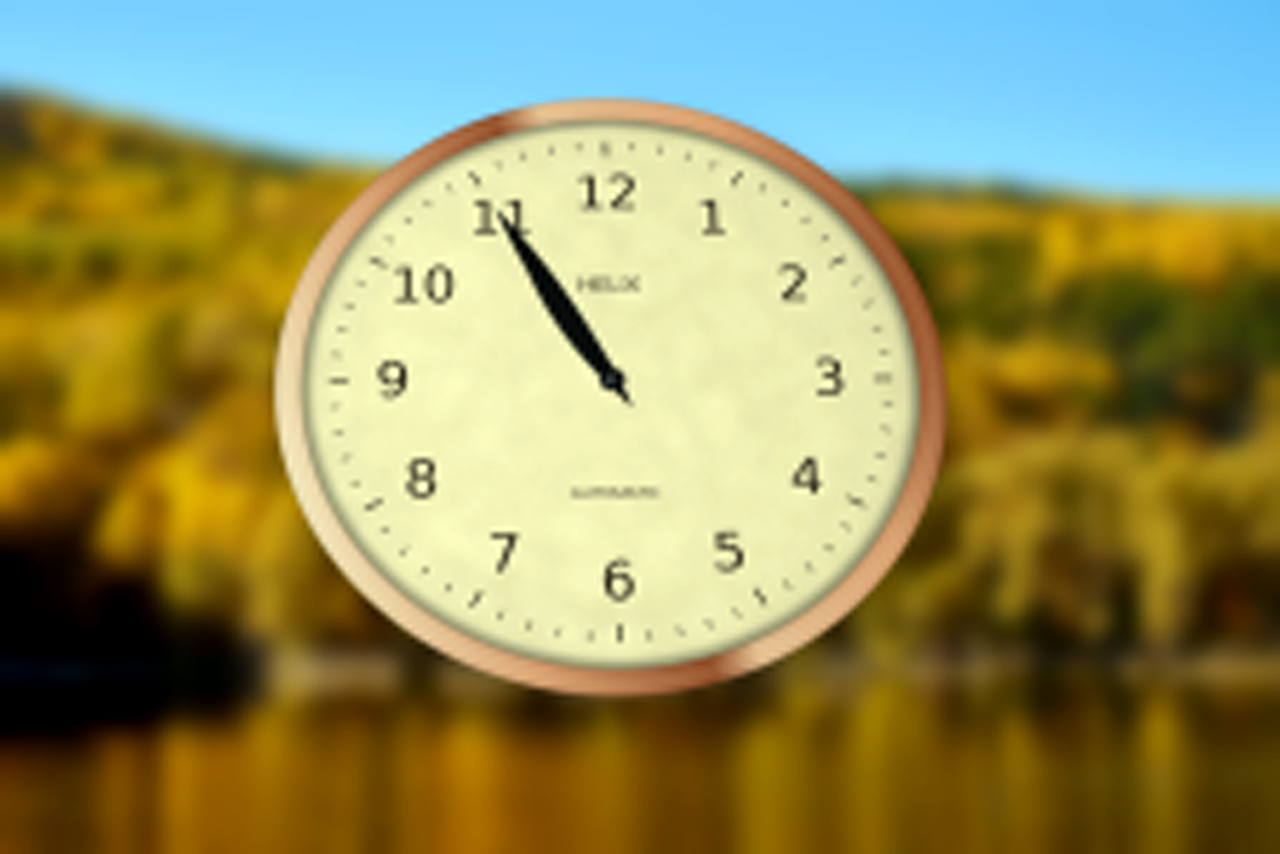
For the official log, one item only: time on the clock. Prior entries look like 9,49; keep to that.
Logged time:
10,55
